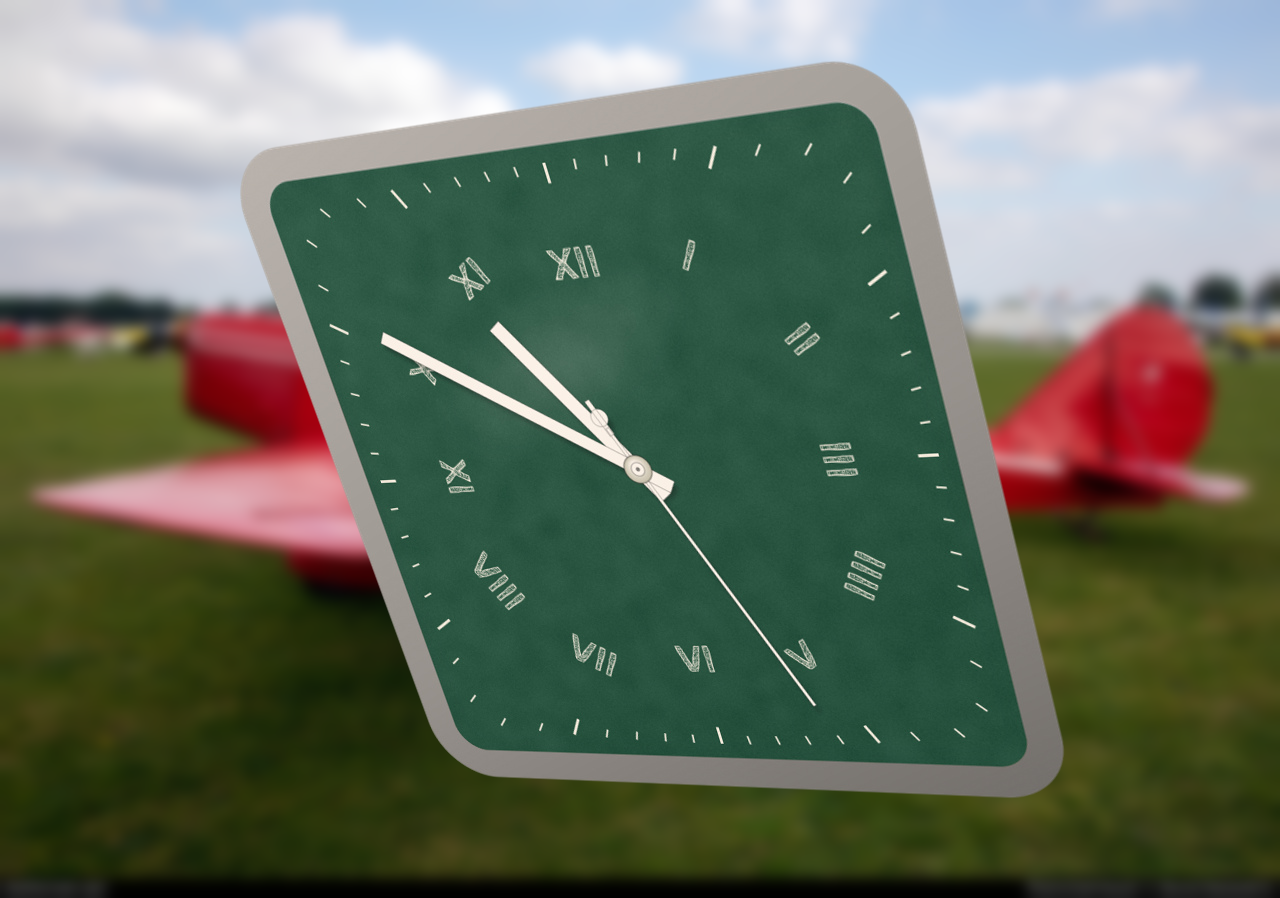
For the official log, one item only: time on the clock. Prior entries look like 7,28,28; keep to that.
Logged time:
10,50,26
